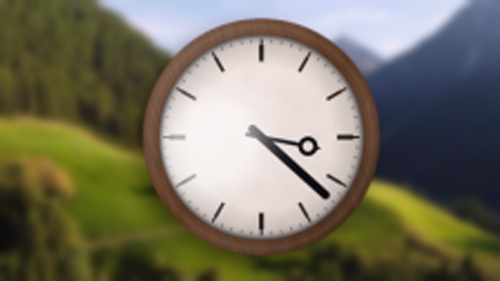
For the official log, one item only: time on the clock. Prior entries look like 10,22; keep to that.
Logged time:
3,22
